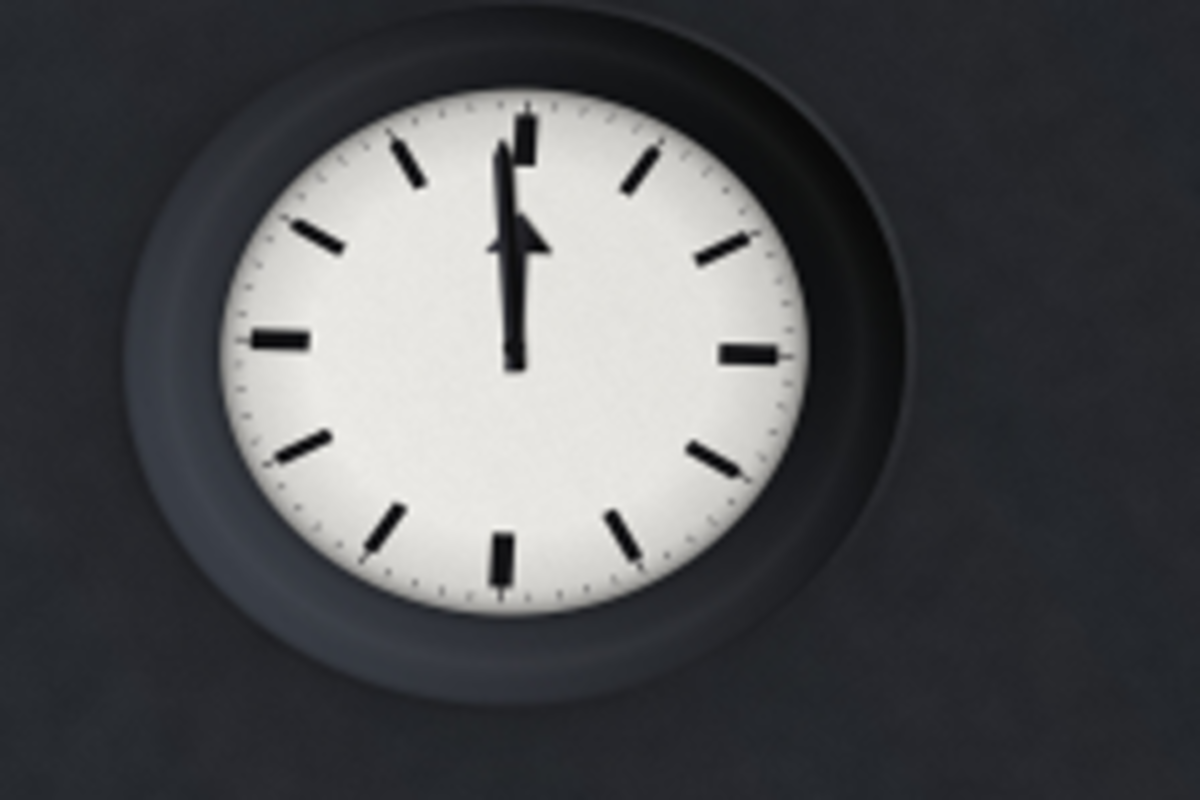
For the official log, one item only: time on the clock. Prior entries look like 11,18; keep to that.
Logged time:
11,59
